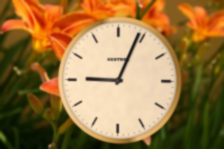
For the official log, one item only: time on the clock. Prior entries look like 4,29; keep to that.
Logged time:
9,04
